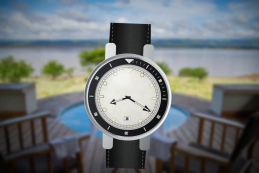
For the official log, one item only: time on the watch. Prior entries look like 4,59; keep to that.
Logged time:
8,20
